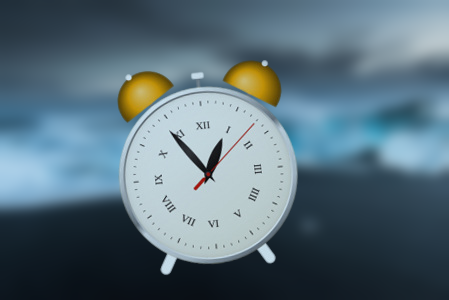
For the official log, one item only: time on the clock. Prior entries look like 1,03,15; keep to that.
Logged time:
12,54,08
